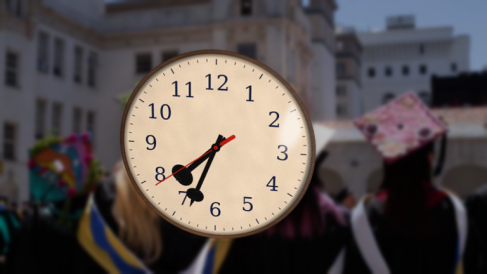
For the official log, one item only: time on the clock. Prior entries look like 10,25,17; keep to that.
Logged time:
7,33,39
